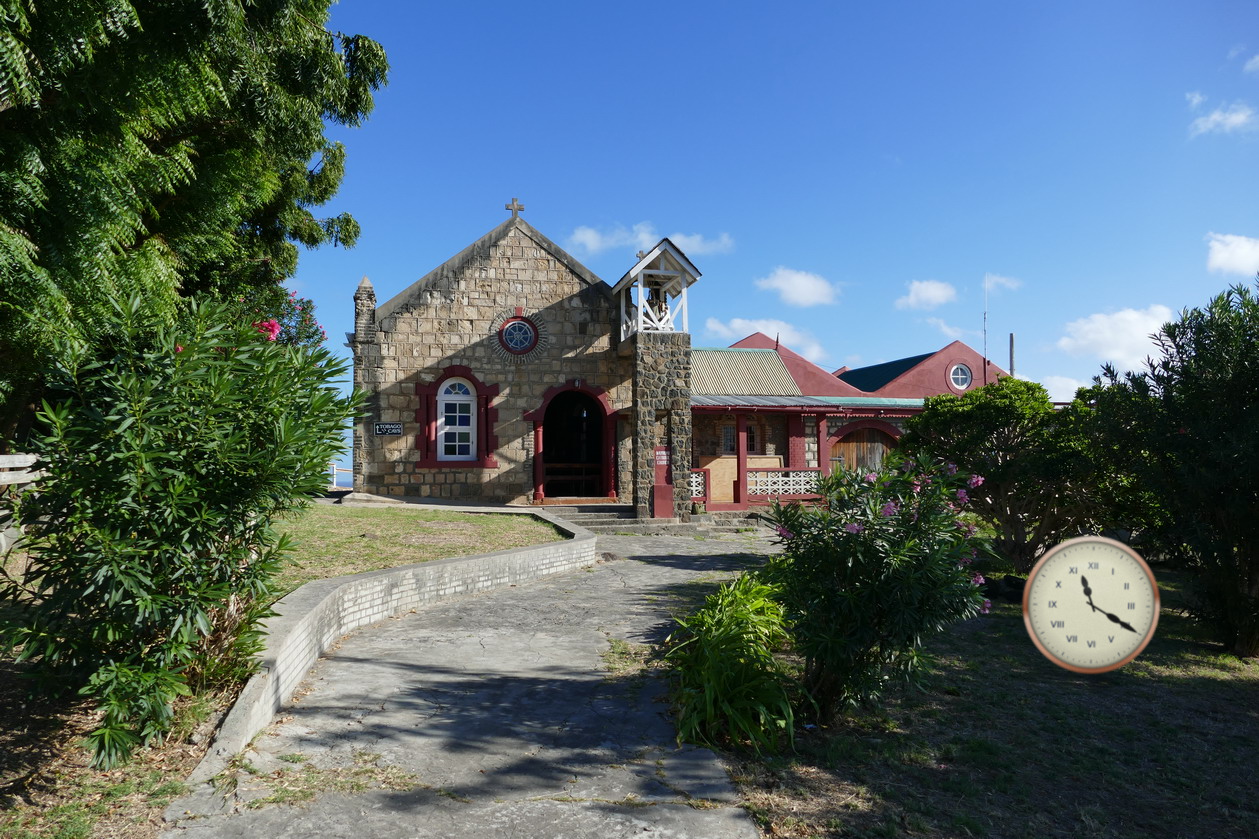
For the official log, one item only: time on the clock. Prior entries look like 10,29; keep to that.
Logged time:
11,20
